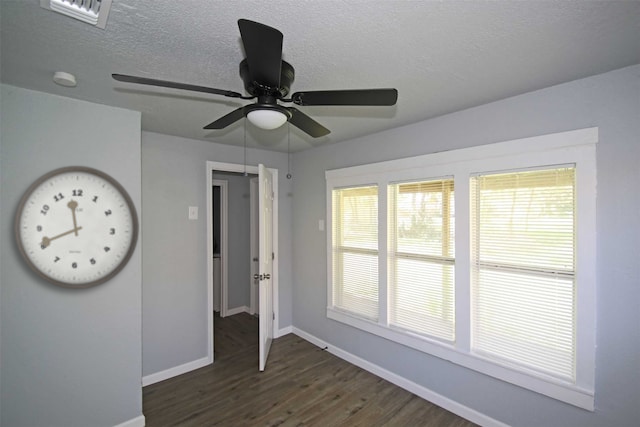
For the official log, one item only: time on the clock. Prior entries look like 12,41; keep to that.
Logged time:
11,41
